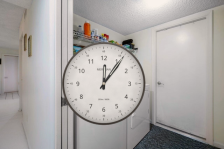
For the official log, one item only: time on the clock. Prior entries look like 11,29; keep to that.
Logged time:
12,06
